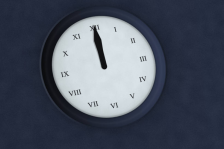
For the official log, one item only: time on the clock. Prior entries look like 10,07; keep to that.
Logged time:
12,00
